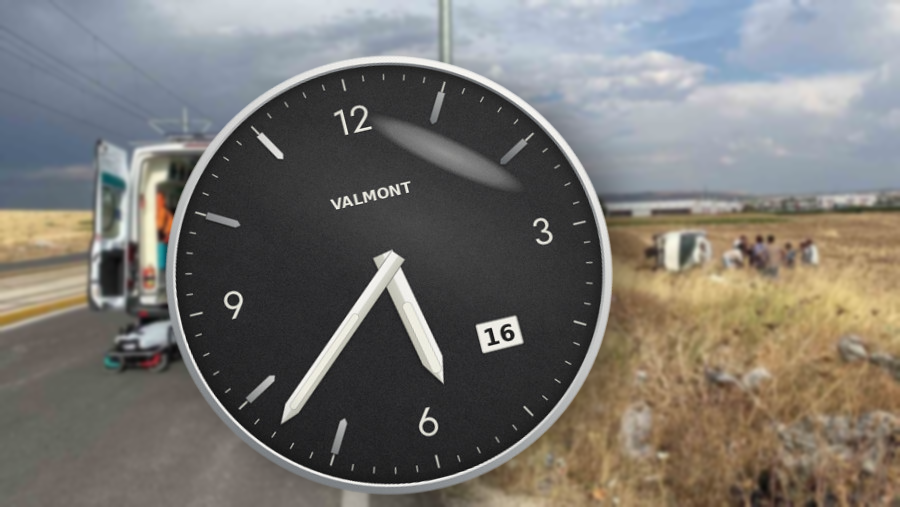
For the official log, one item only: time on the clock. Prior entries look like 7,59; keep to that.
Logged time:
5,38
